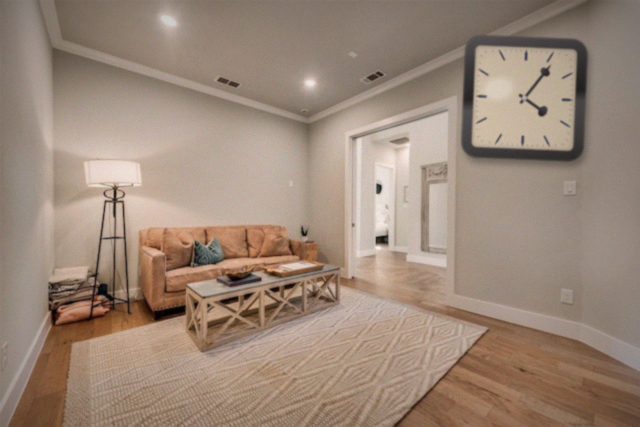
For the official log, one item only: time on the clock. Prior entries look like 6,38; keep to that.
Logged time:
4,06
